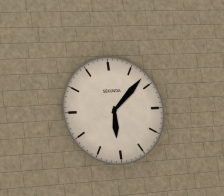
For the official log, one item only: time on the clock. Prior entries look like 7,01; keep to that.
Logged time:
6,08
